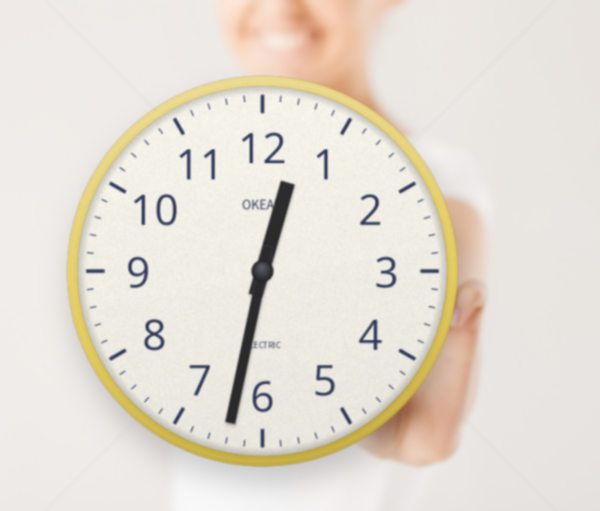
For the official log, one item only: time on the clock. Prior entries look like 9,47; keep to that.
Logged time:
12,32
